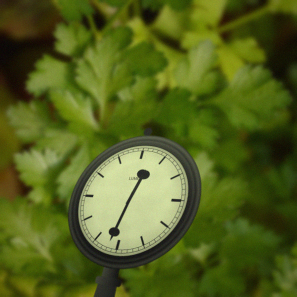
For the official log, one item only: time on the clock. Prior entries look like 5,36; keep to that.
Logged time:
12,32
